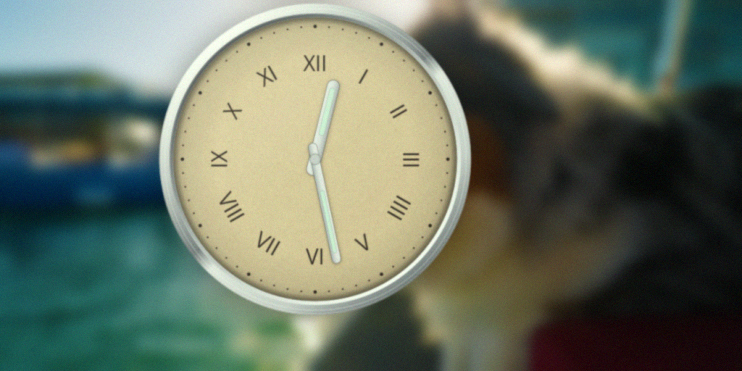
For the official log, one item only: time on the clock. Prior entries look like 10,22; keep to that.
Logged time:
12,28
